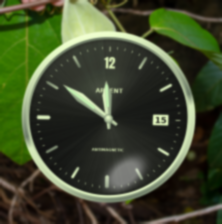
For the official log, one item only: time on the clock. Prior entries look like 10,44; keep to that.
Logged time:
11,51
